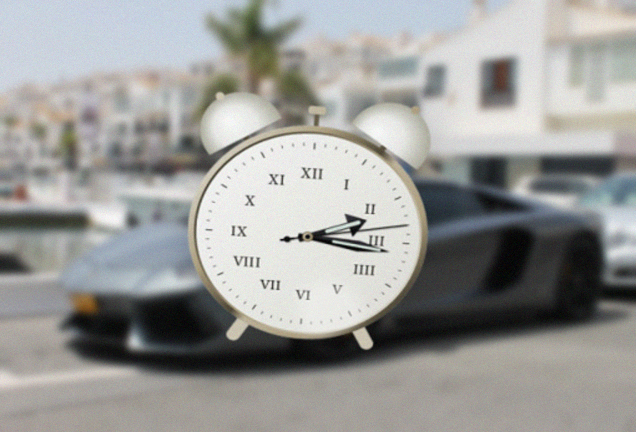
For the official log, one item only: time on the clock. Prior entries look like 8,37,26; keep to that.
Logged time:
2,16,13
